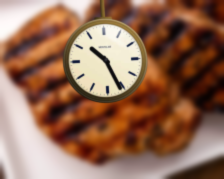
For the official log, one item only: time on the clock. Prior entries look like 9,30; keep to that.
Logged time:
10,26
